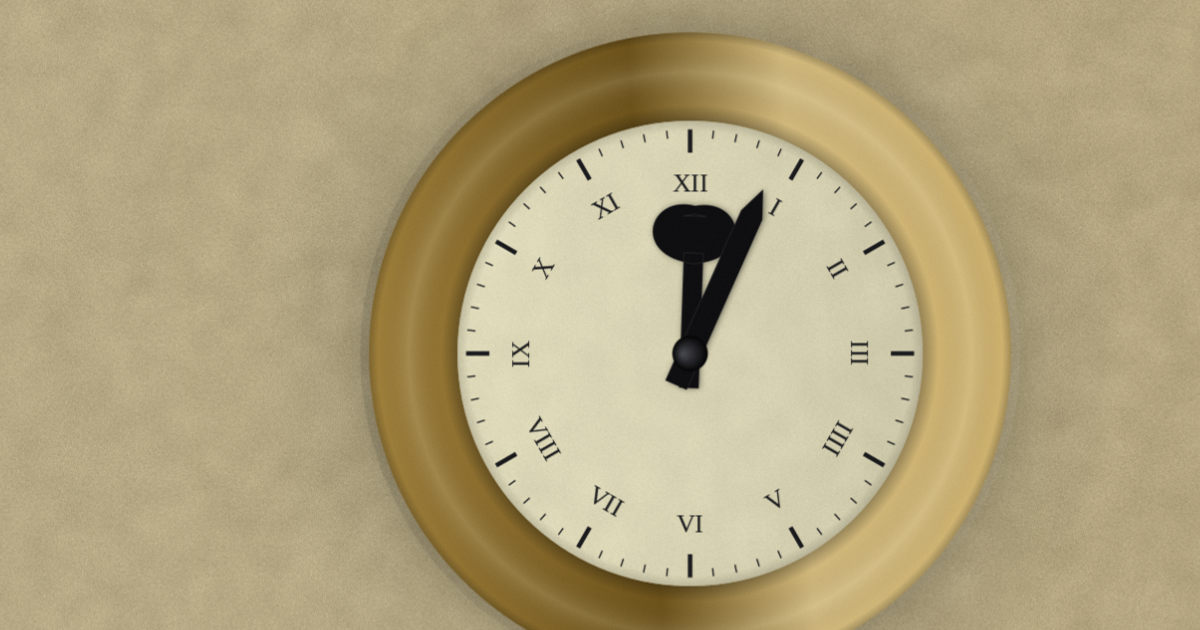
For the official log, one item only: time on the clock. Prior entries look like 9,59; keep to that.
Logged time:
12,04
